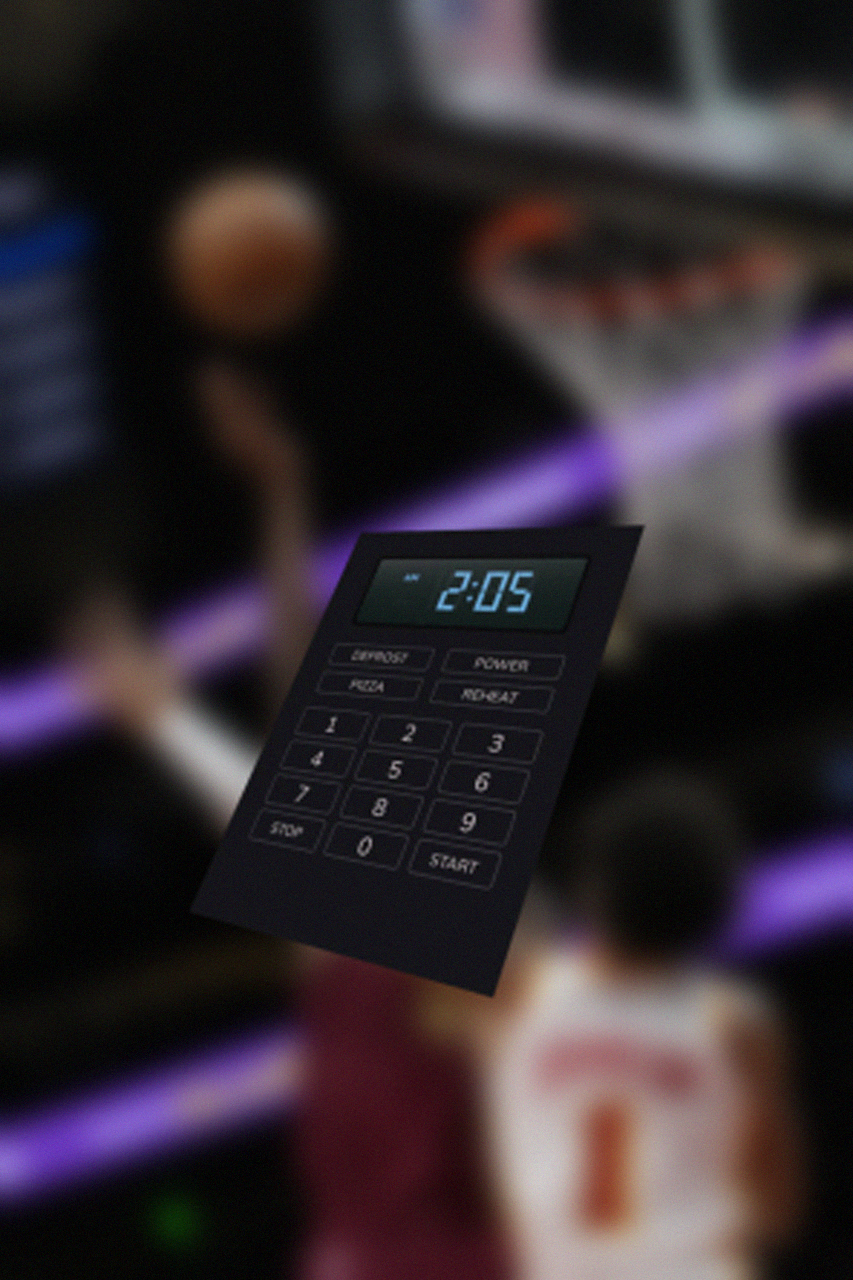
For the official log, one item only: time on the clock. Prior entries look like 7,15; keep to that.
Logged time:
2,05
